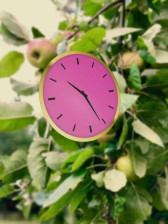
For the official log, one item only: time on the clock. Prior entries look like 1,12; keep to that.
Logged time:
10,26
